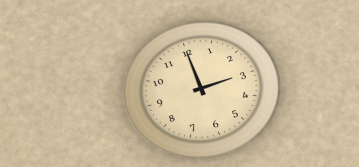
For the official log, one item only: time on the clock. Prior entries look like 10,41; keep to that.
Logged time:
3,00
